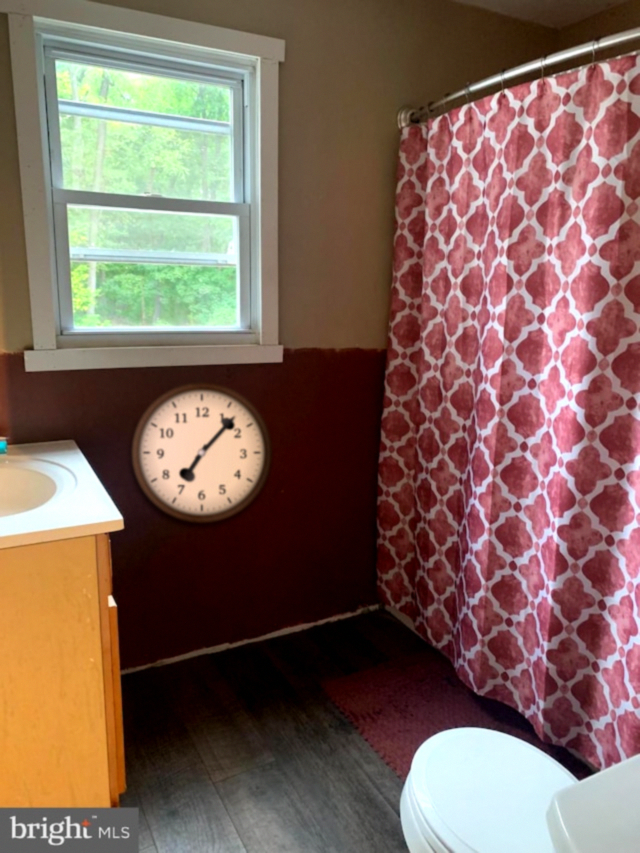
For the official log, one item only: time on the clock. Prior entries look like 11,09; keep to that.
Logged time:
7,07
